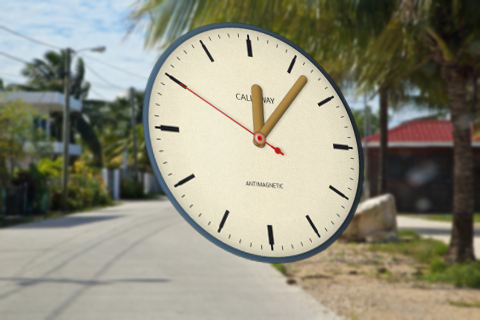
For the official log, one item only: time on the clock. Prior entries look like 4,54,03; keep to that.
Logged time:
12,06,50
